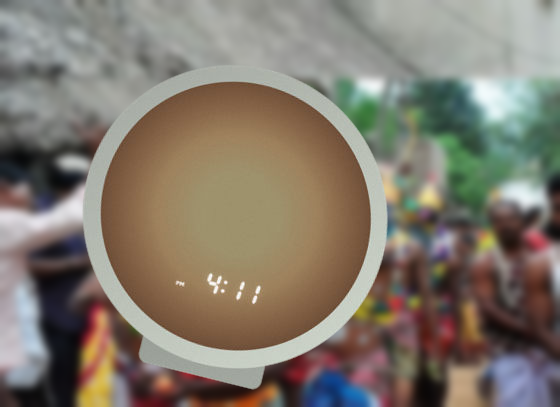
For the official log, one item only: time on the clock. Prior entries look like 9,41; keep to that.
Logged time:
4,11
